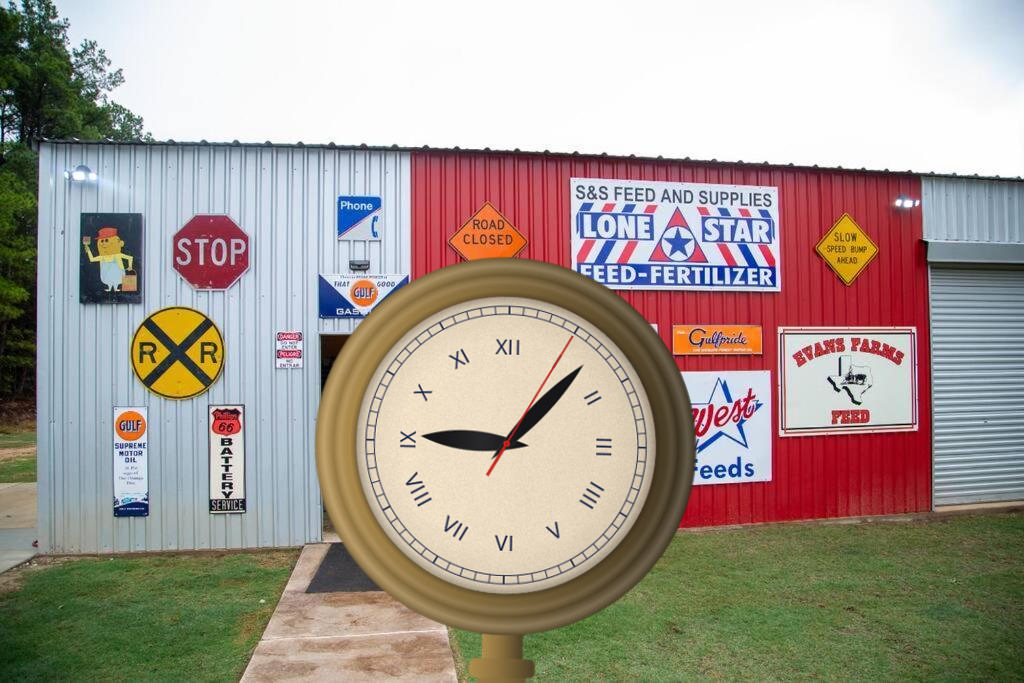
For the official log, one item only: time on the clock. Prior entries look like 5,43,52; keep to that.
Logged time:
9,07,05
